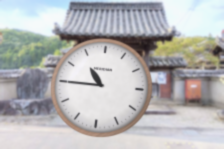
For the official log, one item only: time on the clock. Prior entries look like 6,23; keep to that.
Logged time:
10,45
